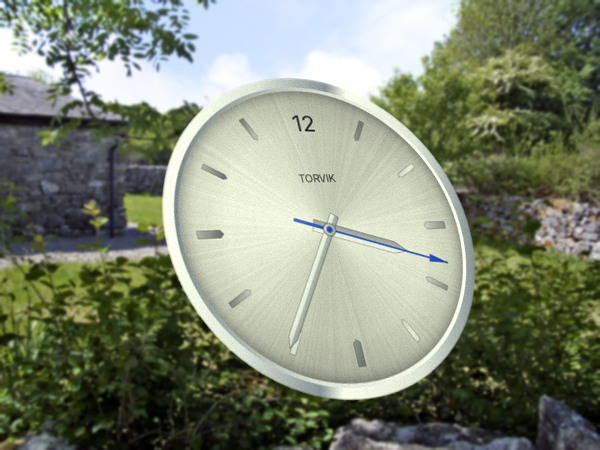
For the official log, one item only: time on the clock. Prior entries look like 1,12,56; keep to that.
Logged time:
3,35,18
